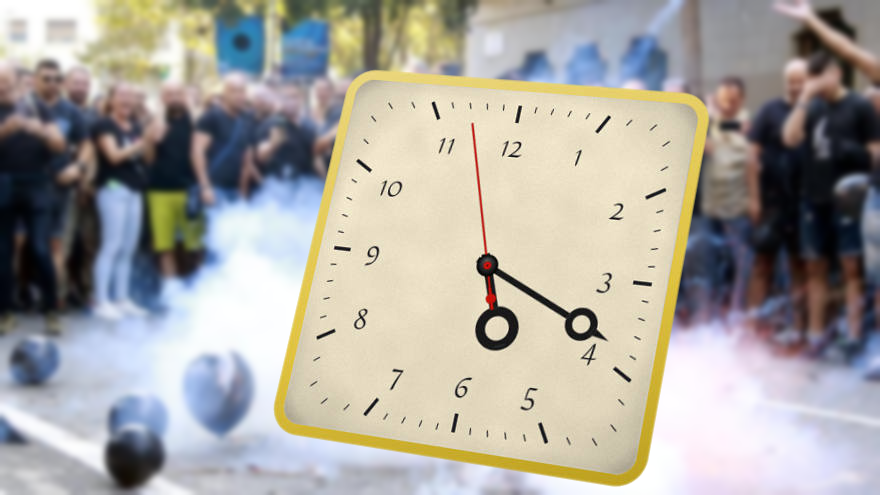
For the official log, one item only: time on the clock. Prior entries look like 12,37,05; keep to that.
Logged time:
5,18,57
